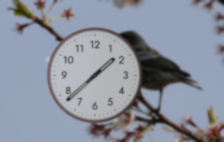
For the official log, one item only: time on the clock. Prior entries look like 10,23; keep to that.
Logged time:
1,38
